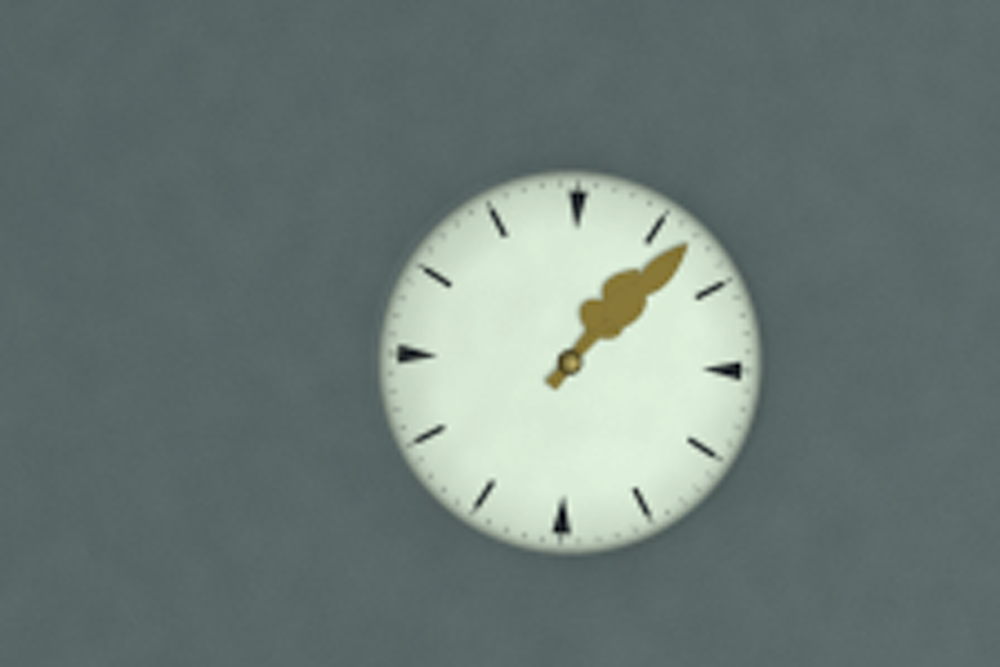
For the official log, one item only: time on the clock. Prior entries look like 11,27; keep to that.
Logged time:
1,07
